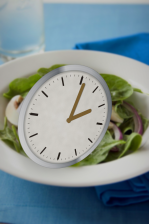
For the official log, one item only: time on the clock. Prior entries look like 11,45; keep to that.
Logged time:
2,01
